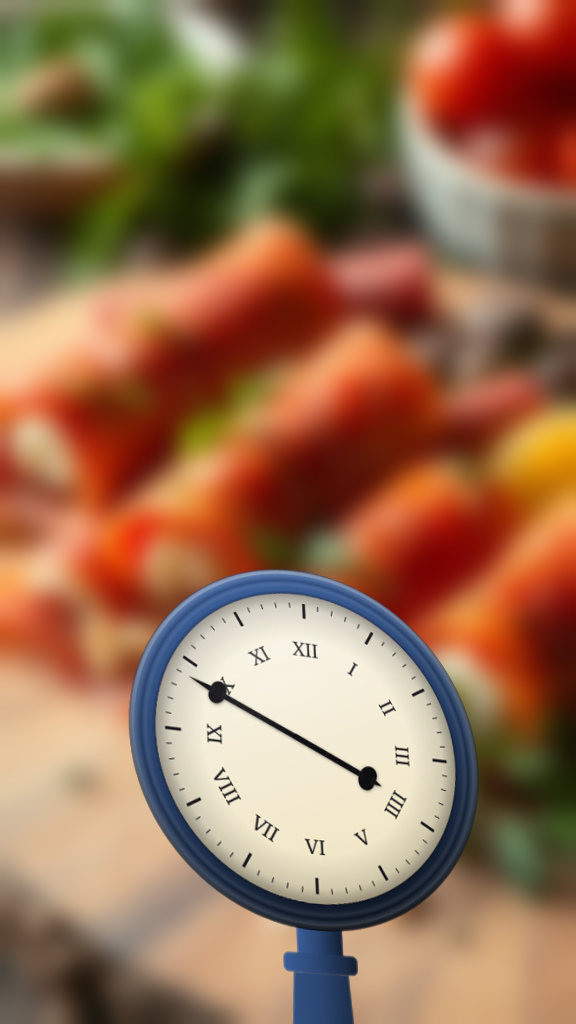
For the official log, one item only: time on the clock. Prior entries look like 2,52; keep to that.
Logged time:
3,49
